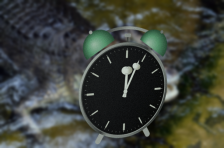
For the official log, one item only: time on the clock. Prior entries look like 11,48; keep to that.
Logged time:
12,04
